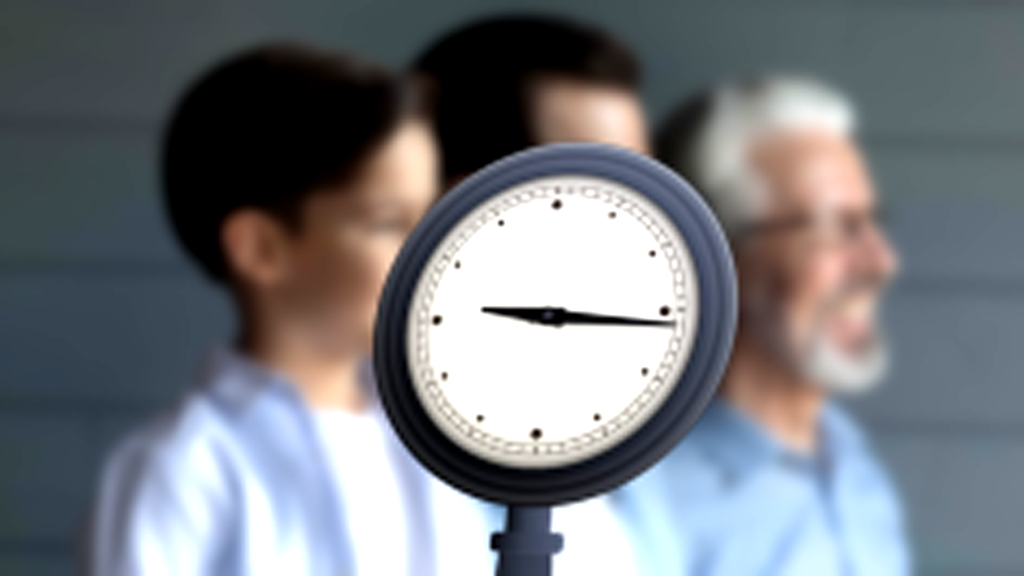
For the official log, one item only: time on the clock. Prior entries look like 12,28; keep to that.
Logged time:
9,16
